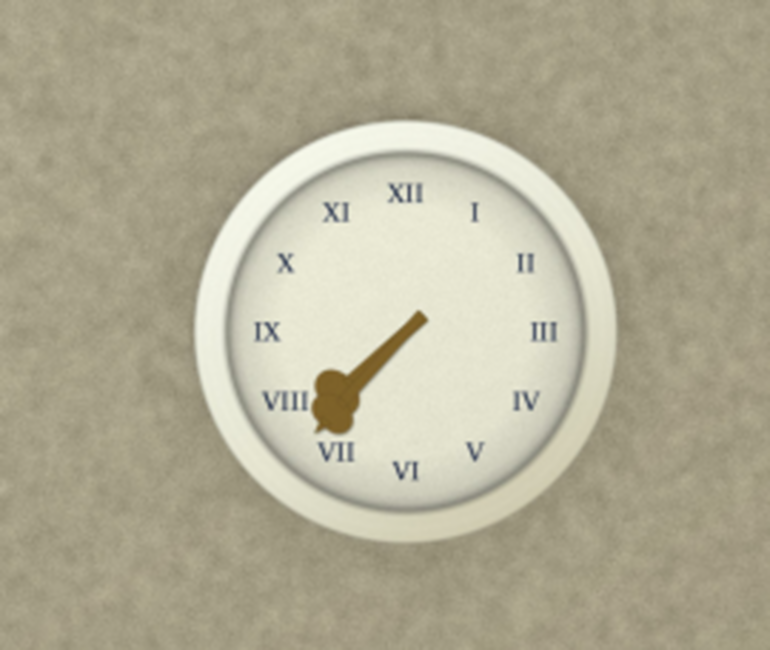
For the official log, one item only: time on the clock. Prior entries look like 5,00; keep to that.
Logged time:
7,37
